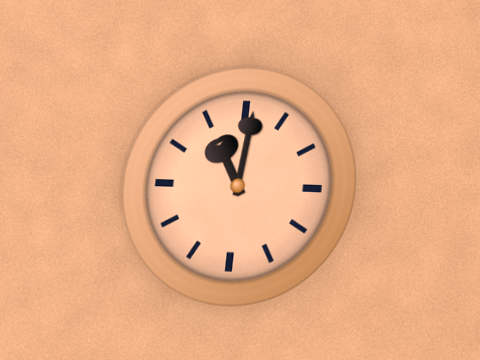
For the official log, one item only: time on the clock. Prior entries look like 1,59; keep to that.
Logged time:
11,01
